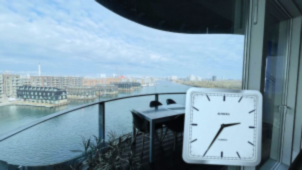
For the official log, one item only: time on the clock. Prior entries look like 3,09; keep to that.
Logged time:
2,35
